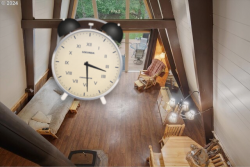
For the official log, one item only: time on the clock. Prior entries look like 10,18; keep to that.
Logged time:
3,29
